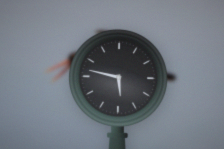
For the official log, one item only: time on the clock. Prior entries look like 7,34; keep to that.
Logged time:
5,47
